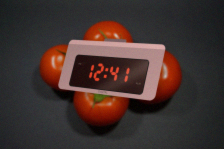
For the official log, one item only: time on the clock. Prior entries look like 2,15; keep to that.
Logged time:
12,41
